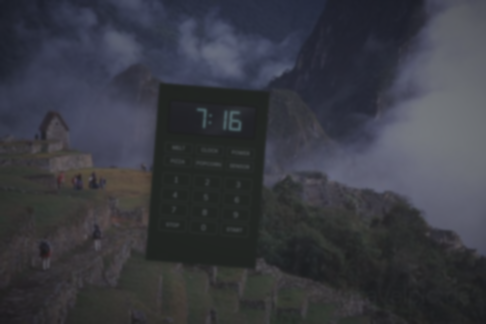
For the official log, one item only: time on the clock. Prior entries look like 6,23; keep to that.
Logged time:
7,16
